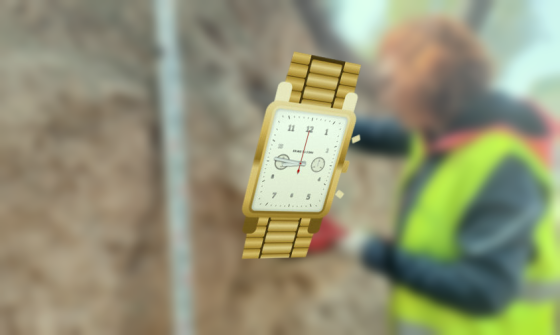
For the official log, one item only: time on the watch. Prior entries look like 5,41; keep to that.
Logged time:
8,46
